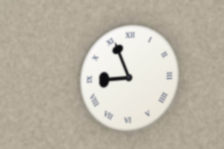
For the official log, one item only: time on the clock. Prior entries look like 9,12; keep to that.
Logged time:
8,56
